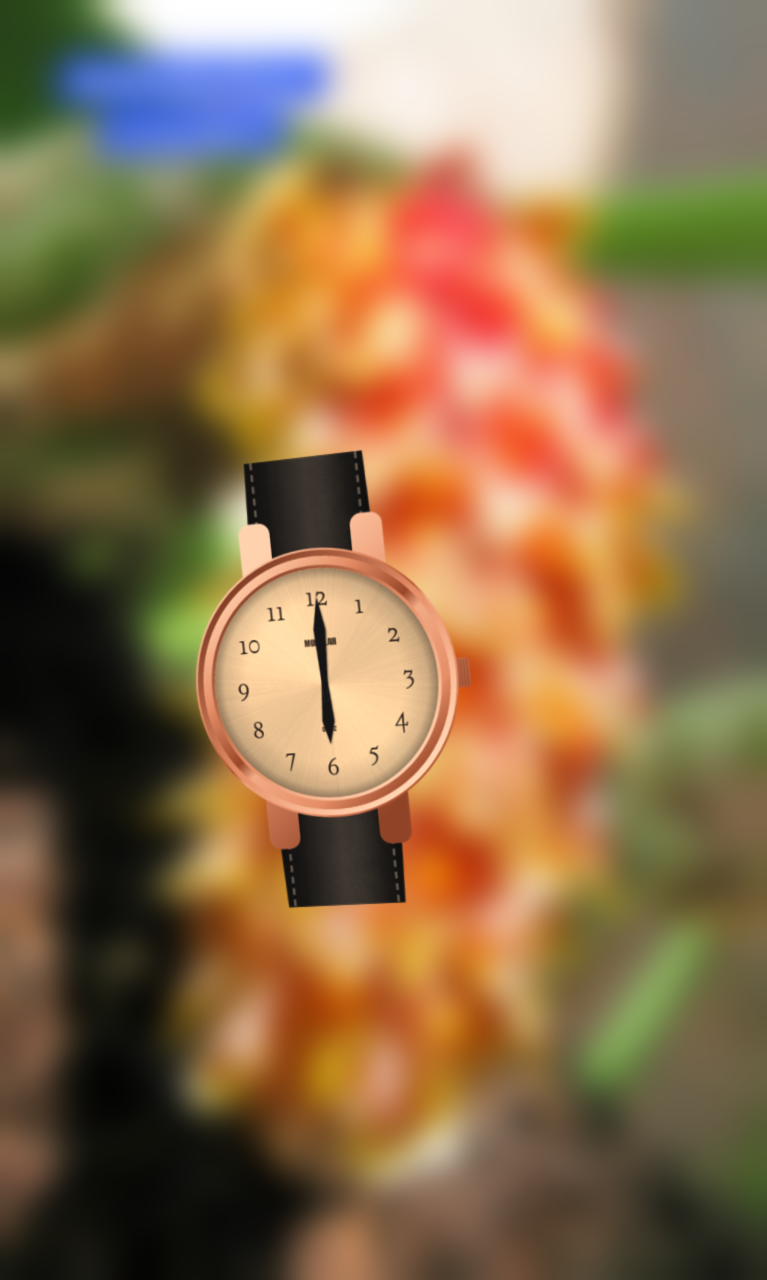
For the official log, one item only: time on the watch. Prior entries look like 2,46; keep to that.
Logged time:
6,00
